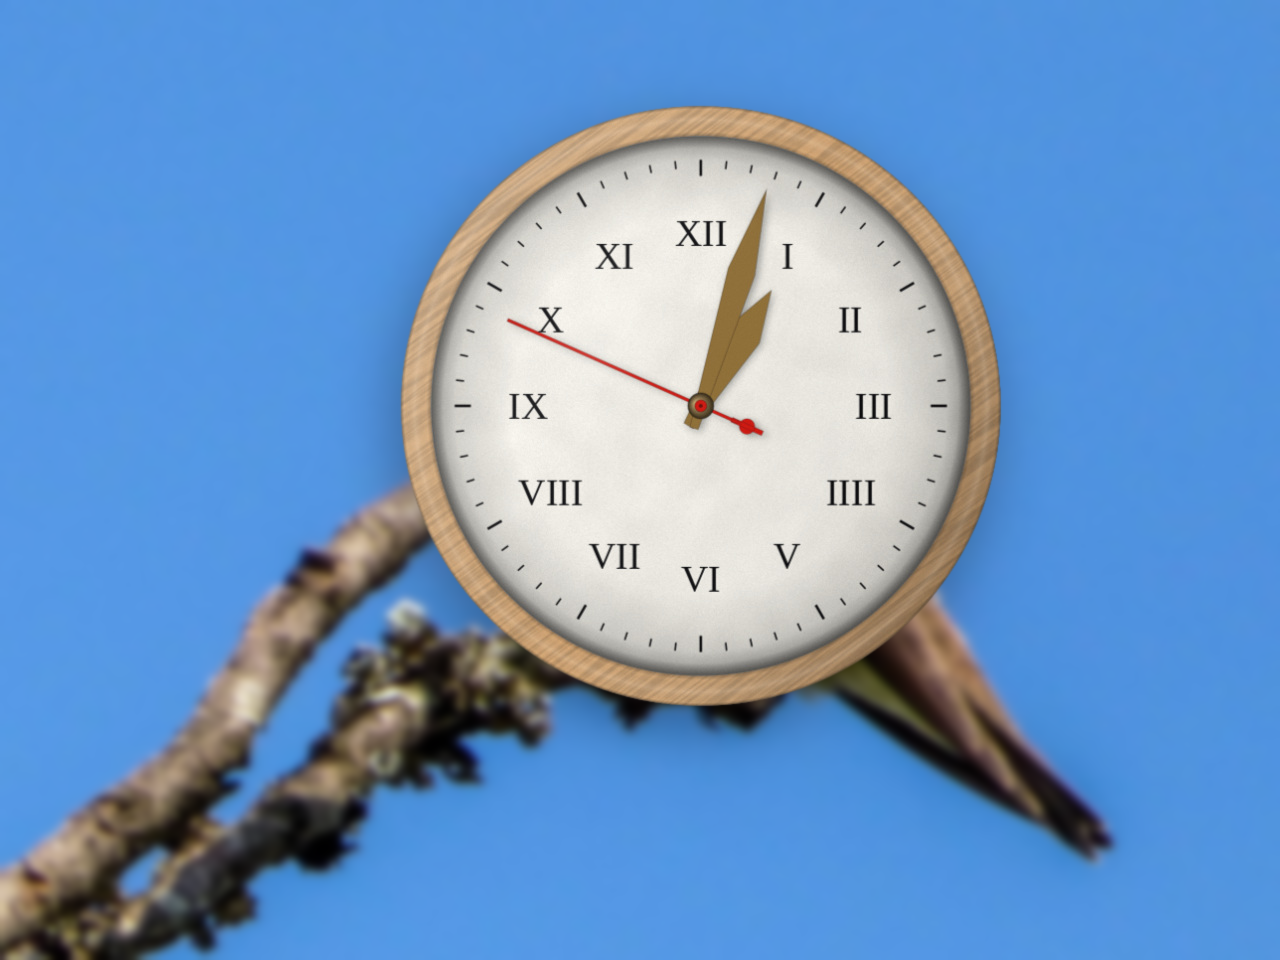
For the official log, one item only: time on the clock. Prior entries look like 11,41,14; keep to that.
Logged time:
1,02,49
